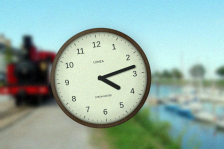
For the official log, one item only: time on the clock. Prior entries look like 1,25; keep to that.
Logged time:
4,13
